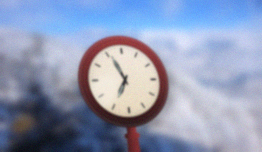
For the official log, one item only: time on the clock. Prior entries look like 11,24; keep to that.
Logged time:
6,56
